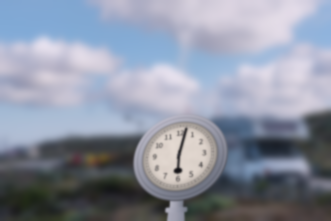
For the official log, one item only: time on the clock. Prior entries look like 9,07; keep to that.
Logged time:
6,02
